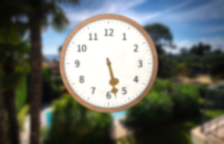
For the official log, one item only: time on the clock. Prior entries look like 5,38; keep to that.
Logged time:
5,28
